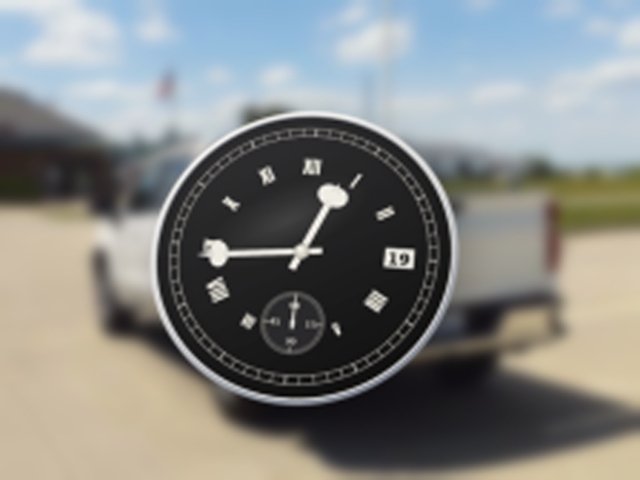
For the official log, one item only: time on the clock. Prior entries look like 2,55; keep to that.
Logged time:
12,44
